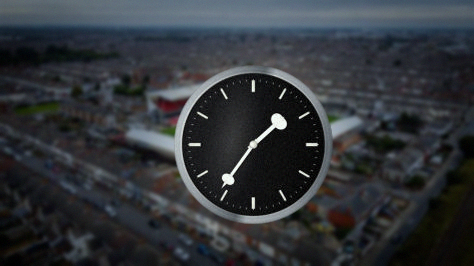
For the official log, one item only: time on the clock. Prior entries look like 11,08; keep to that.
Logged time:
1,36
